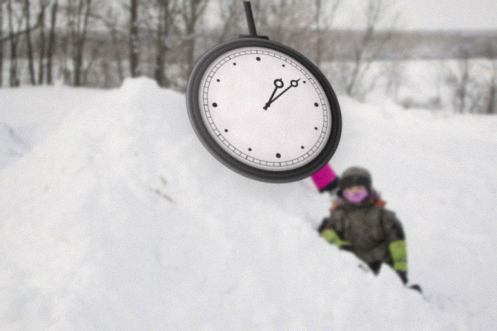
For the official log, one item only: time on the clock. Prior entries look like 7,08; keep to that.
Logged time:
1,09
